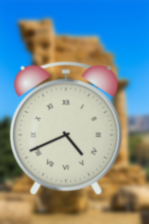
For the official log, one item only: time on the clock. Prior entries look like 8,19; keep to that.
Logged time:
4,41
